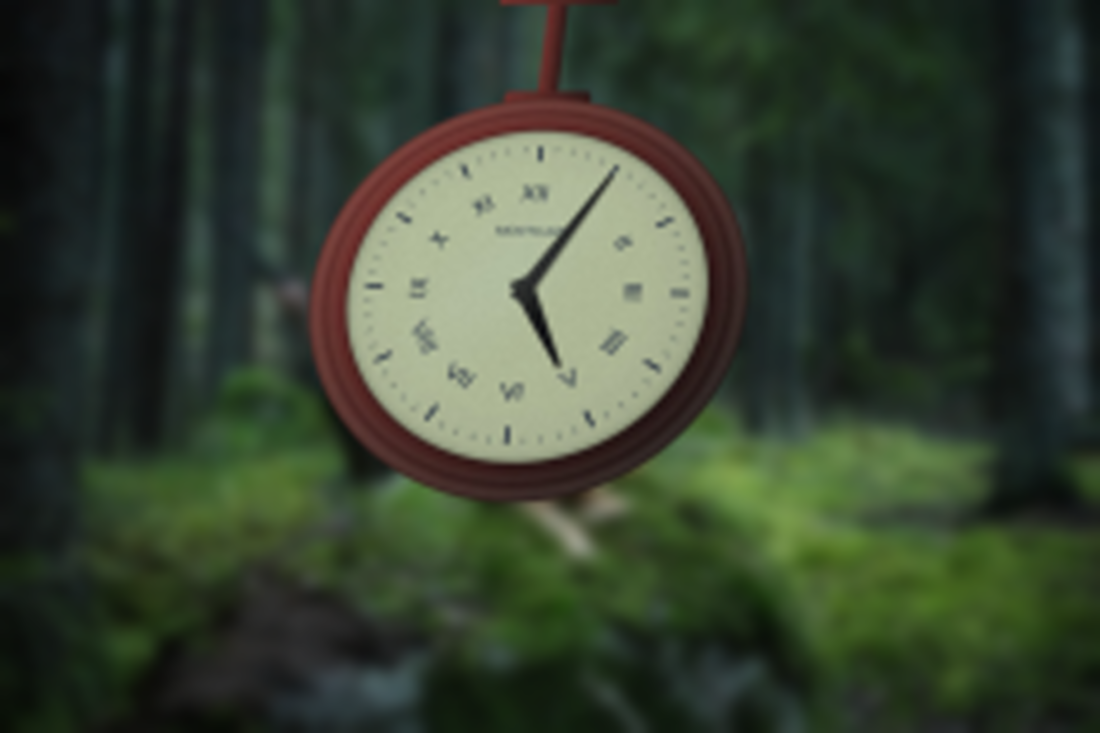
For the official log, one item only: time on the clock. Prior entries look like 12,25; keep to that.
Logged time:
5,05
